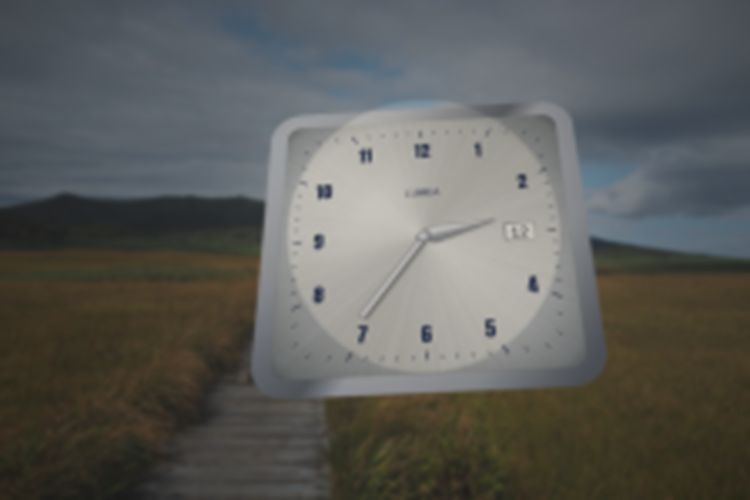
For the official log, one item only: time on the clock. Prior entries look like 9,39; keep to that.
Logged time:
2,36
